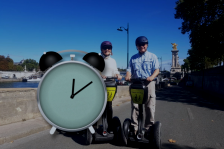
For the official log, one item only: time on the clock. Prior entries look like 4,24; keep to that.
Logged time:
12,09
